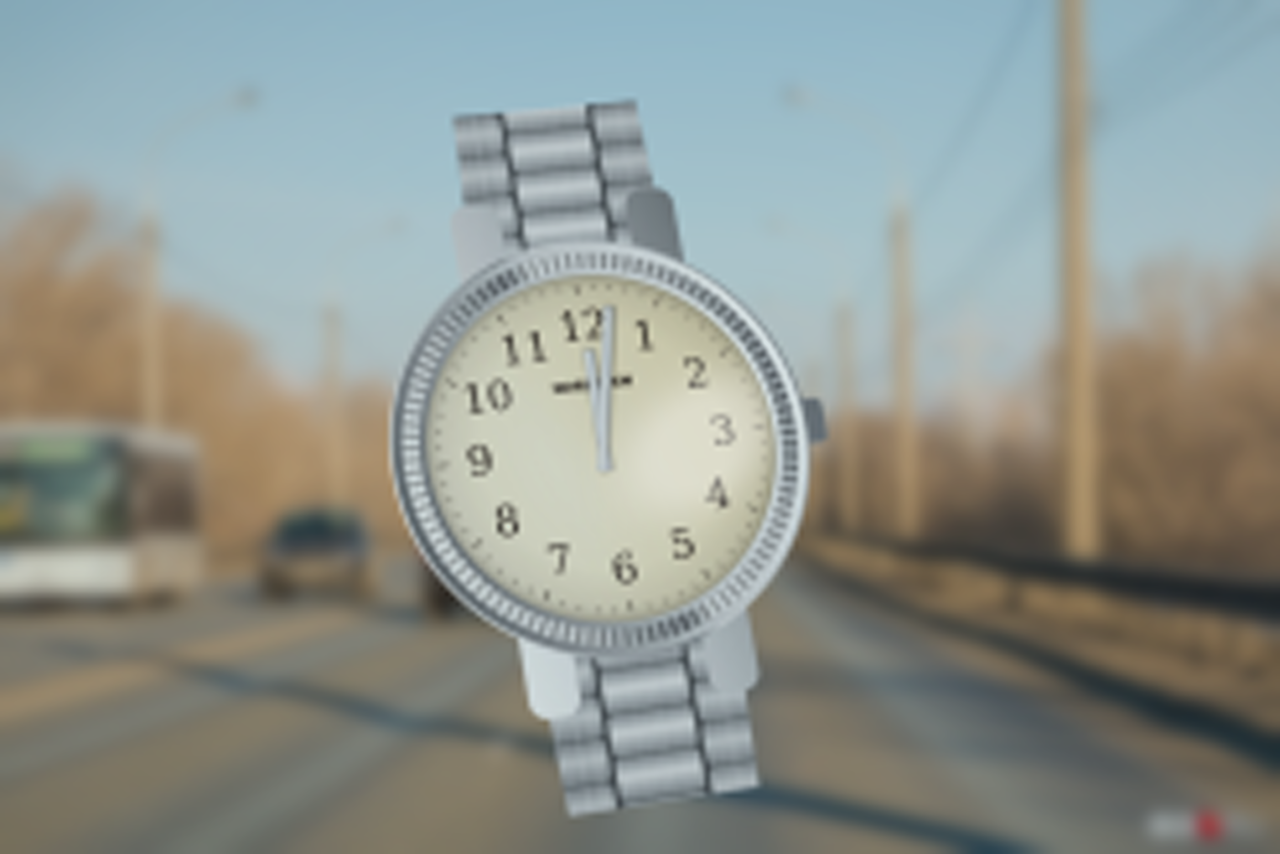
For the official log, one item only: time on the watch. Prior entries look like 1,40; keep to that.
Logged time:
12,02
